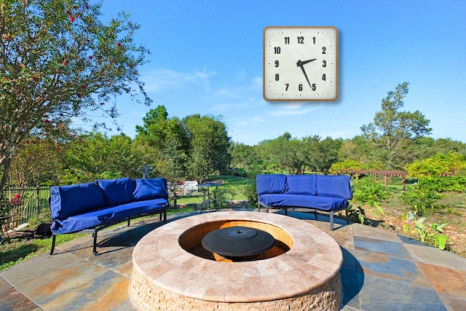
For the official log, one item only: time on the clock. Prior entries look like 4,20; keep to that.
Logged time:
2,26
